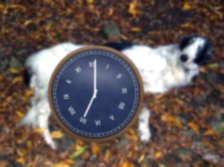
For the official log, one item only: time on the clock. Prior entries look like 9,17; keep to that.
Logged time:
7,01
